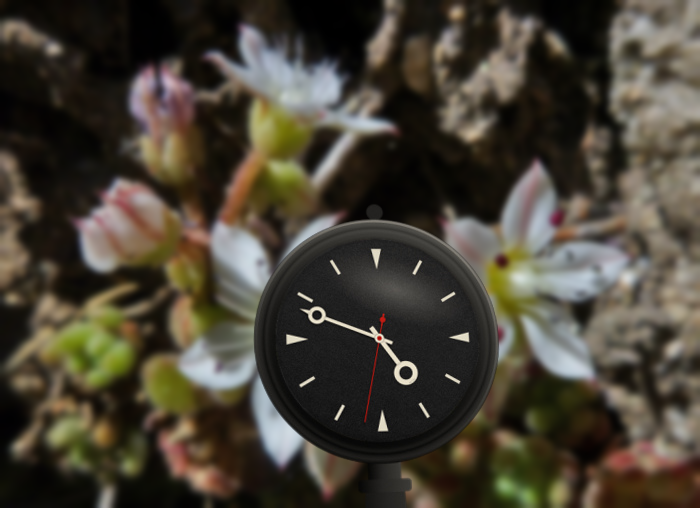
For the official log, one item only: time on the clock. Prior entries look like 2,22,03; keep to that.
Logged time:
4,48,32
